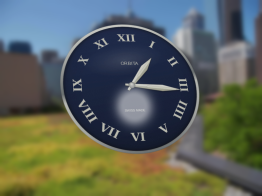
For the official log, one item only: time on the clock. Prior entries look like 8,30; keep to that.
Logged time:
1,16
